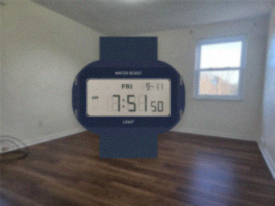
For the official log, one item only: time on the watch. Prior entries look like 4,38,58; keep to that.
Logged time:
7,51,50
